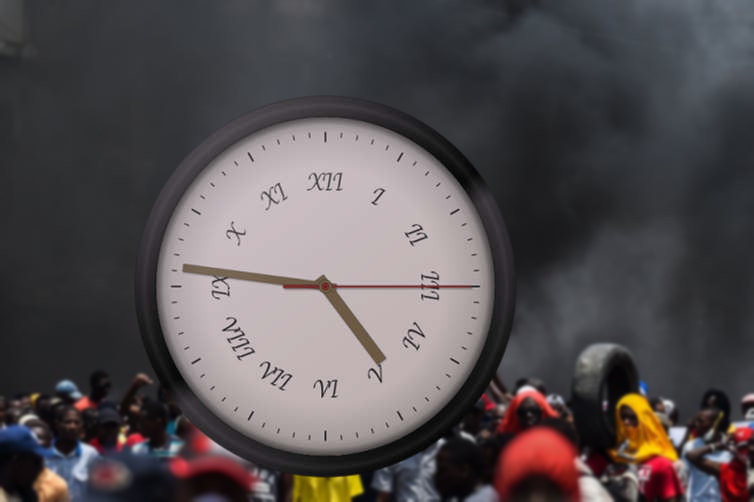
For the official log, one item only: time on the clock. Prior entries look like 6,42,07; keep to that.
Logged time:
4,46,15
